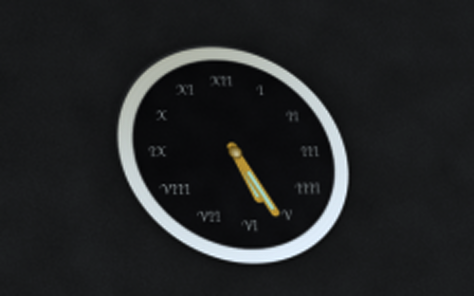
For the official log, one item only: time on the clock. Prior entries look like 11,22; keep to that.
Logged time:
5,26
